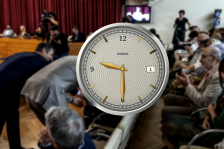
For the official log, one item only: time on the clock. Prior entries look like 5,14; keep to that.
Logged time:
9,30
